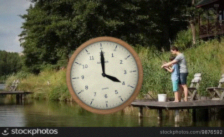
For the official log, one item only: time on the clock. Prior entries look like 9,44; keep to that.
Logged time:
4,00
